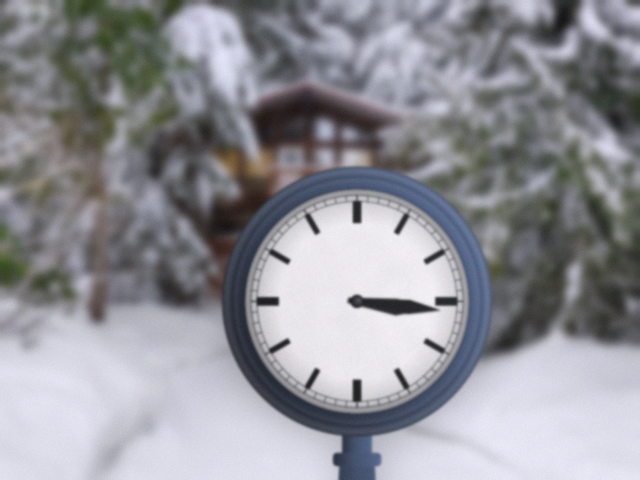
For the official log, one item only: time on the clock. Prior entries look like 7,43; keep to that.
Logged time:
3,16
